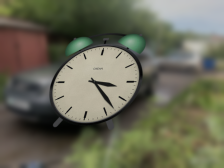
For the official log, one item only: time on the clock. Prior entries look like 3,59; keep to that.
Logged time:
3,23
